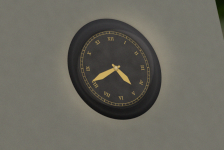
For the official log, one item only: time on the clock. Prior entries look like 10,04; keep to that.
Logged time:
4,41
